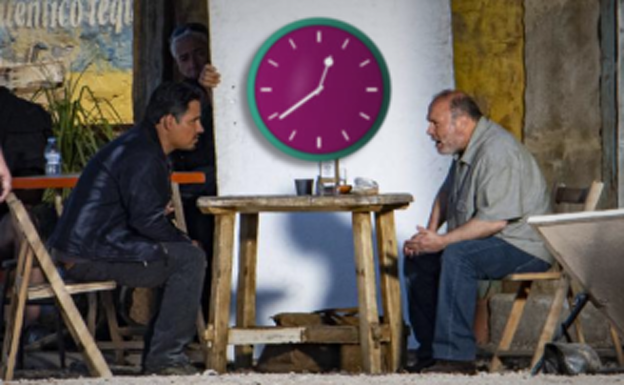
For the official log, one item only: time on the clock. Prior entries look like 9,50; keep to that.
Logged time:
12,39
